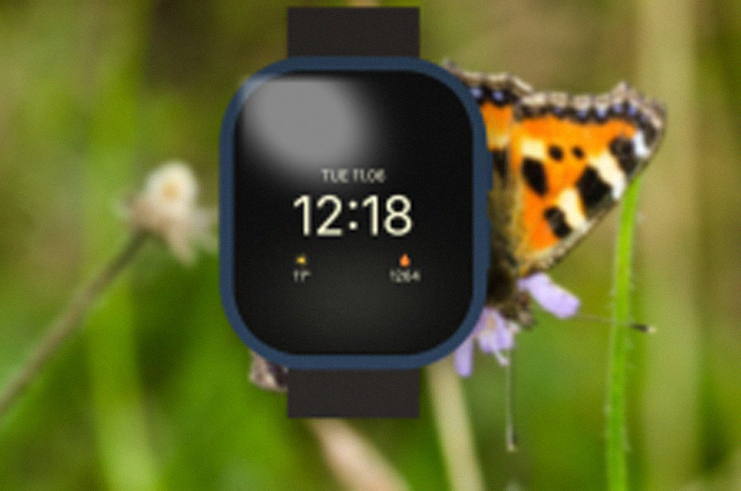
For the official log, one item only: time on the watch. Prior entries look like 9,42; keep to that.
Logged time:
12,18
